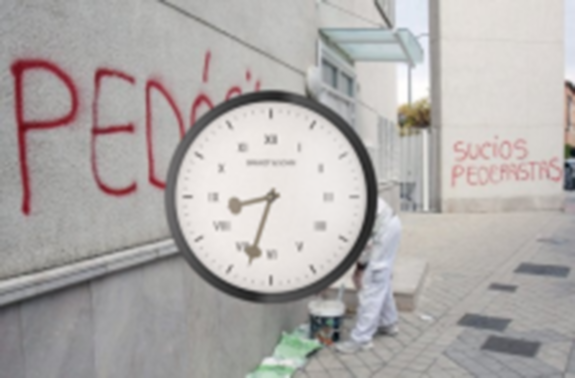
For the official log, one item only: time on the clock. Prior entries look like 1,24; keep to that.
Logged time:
8,33
